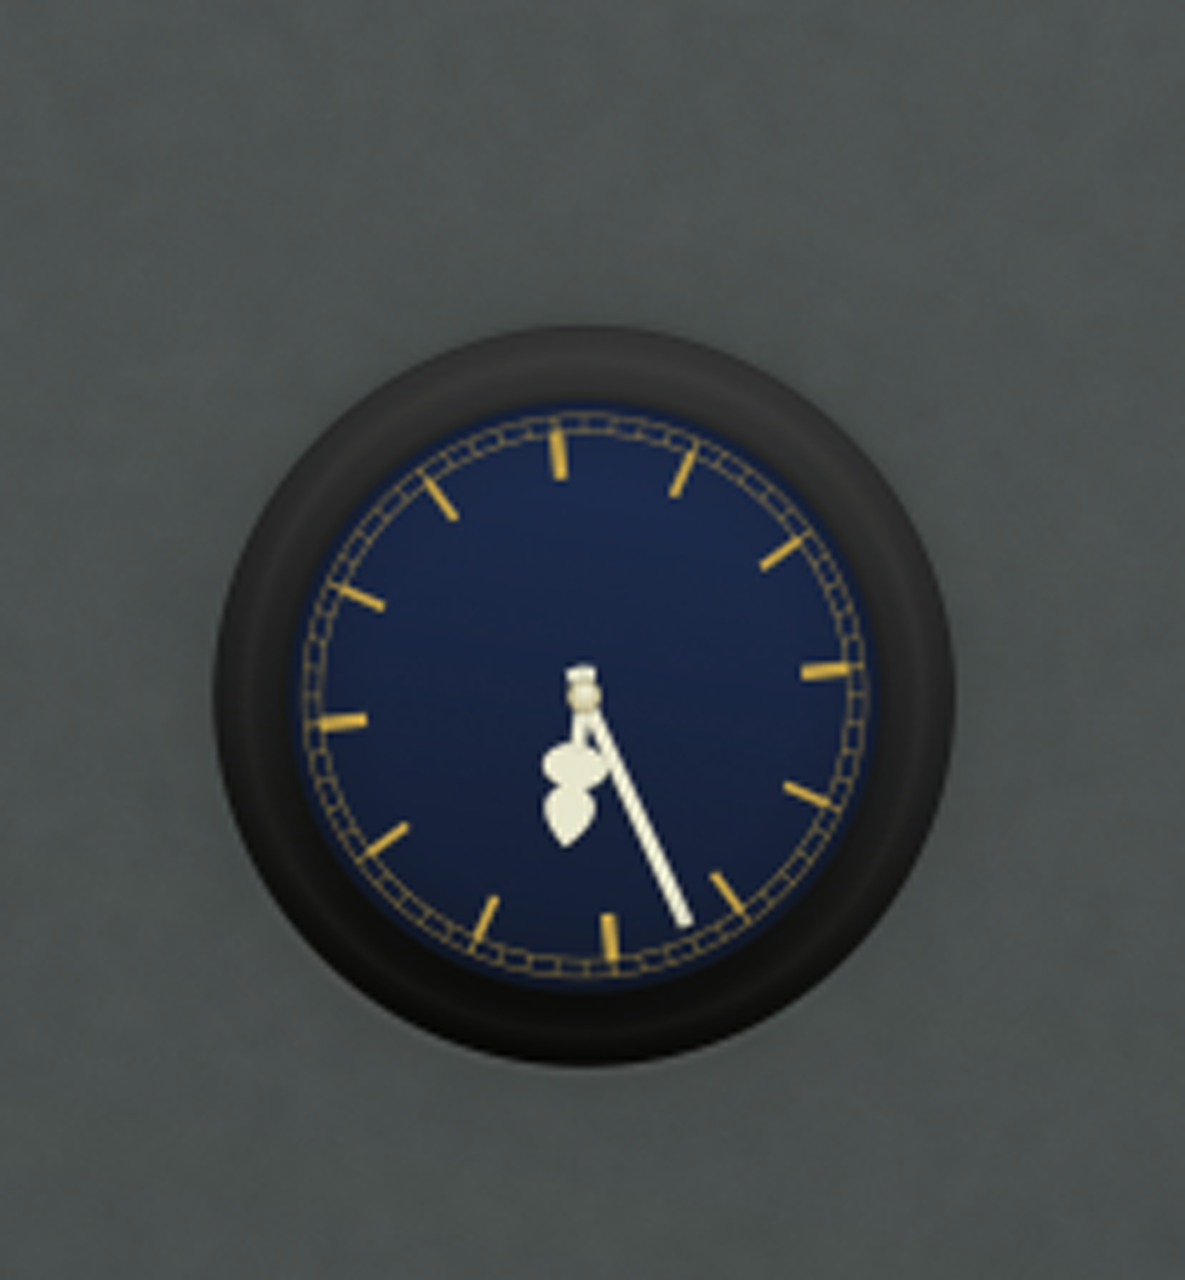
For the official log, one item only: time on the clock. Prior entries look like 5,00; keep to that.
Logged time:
6,27
